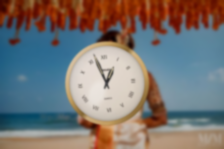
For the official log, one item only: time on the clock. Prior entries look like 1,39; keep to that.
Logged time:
12,57
